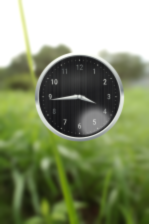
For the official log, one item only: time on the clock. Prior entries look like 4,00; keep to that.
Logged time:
3,44
